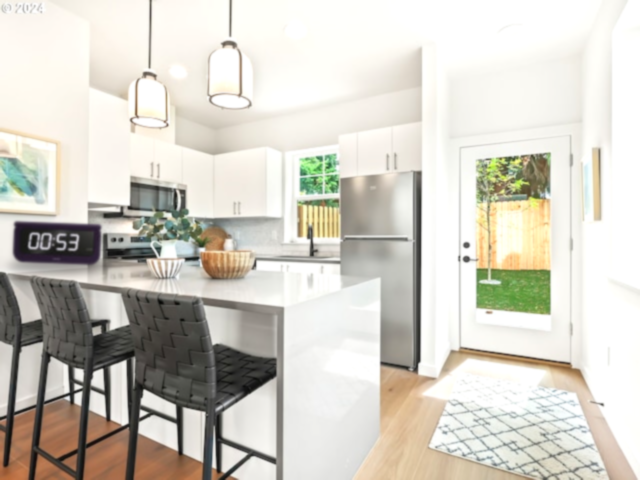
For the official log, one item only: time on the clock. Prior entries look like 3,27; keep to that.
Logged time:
0,53
